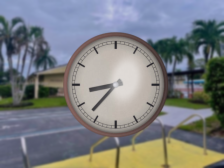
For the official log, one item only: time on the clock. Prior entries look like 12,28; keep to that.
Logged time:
8,37
